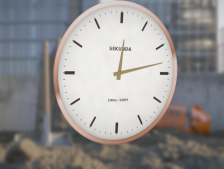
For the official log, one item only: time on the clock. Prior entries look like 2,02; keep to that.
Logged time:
12,13
